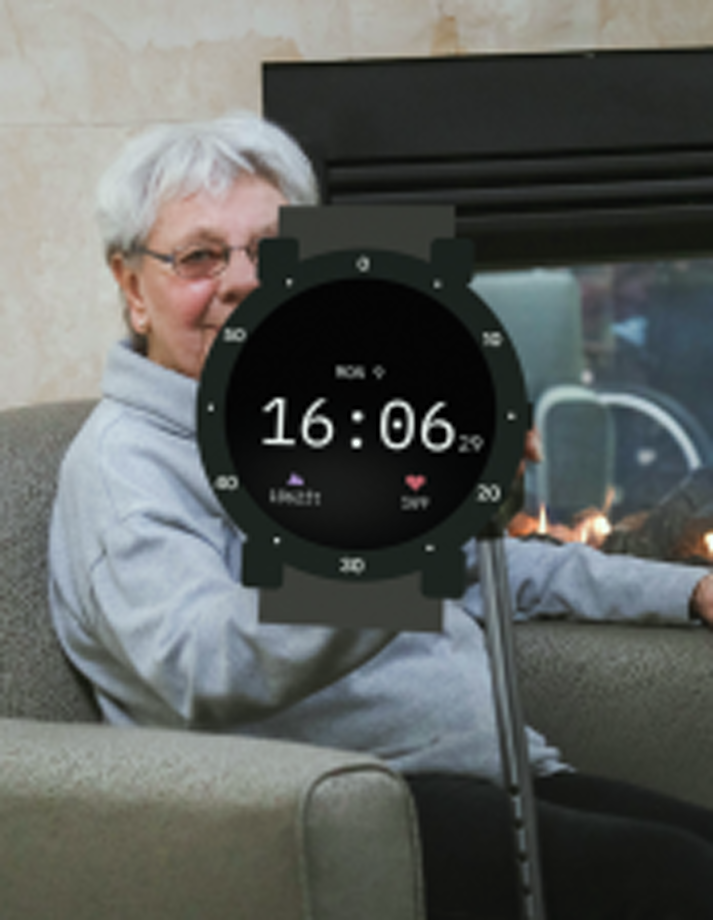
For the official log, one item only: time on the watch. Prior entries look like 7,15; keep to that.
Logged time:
16,06
